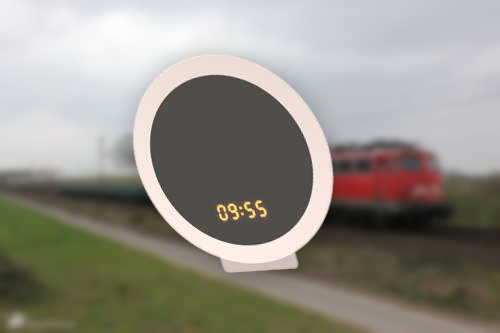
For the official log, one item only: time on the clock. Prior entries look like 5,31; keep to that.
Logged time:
9,55
